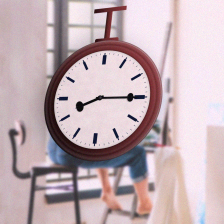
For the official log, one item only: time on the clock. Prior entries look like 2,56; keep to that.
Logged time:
8,15
